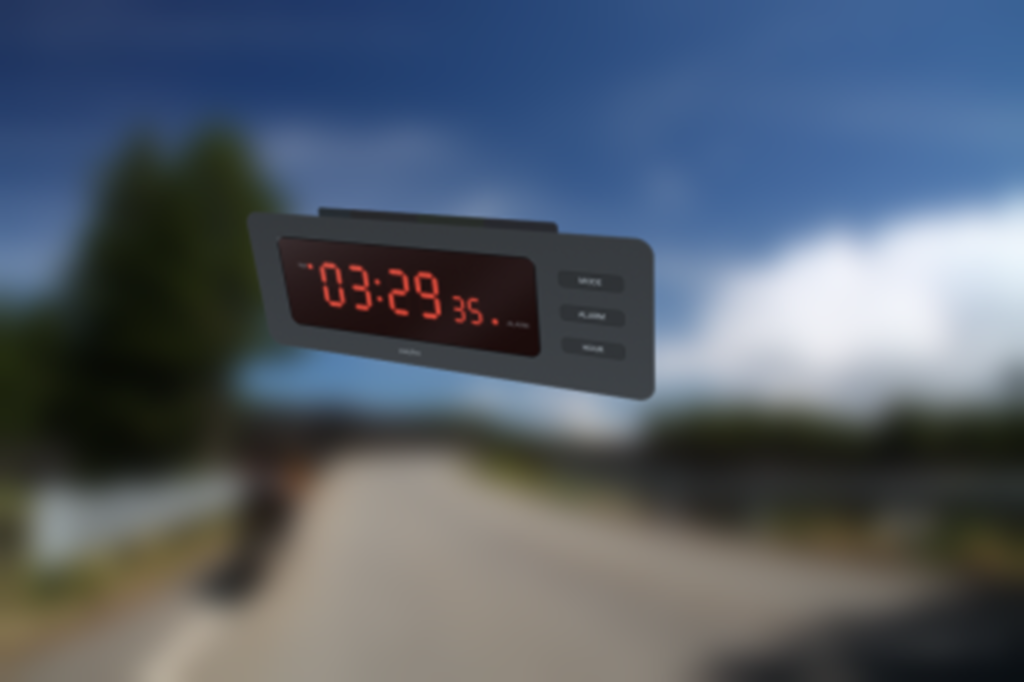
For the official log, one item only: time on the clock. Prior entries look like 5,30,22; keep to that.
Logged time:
3,29,35
